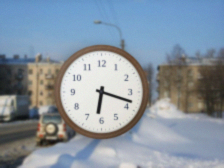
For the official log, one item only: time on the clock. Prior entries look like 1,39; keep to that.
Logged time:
6,18
